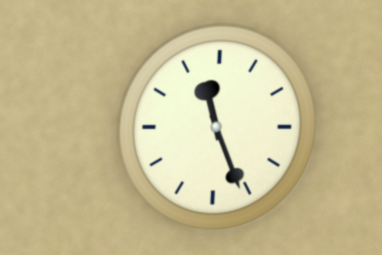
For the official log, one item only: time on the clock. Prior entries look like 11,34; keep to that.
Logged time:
11,26
